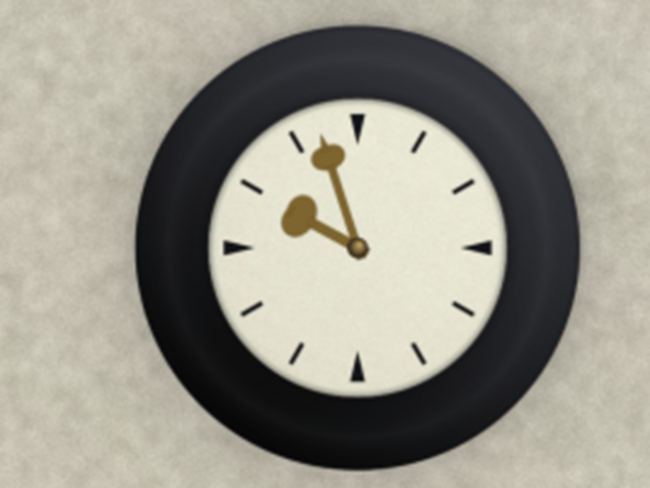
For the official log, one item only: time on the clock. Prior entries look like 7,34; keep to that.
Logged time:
9,57
